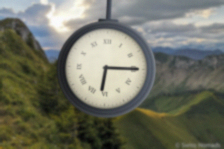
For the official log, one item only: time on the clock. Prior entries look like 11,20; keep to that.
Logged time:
6,15
